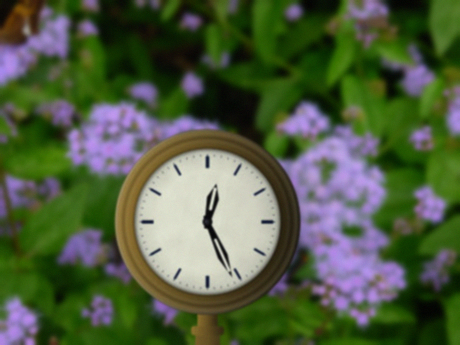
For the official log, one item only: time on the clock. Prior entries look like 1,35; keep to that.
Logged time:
12,26
